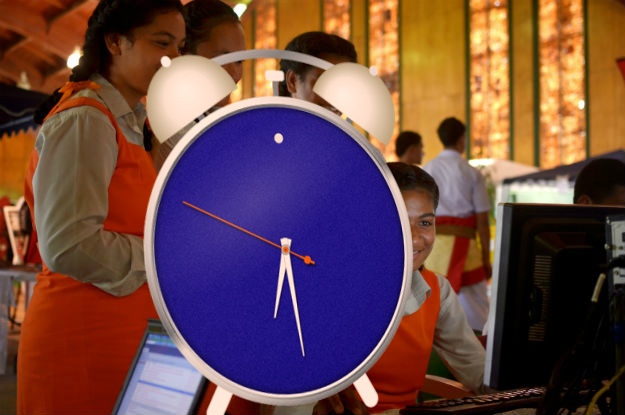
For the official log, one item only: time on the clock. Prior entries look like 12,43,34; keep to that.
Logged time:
6,28,49
